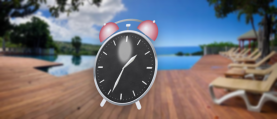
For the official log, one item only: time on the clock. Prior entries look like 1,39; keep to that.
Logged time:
1,34
